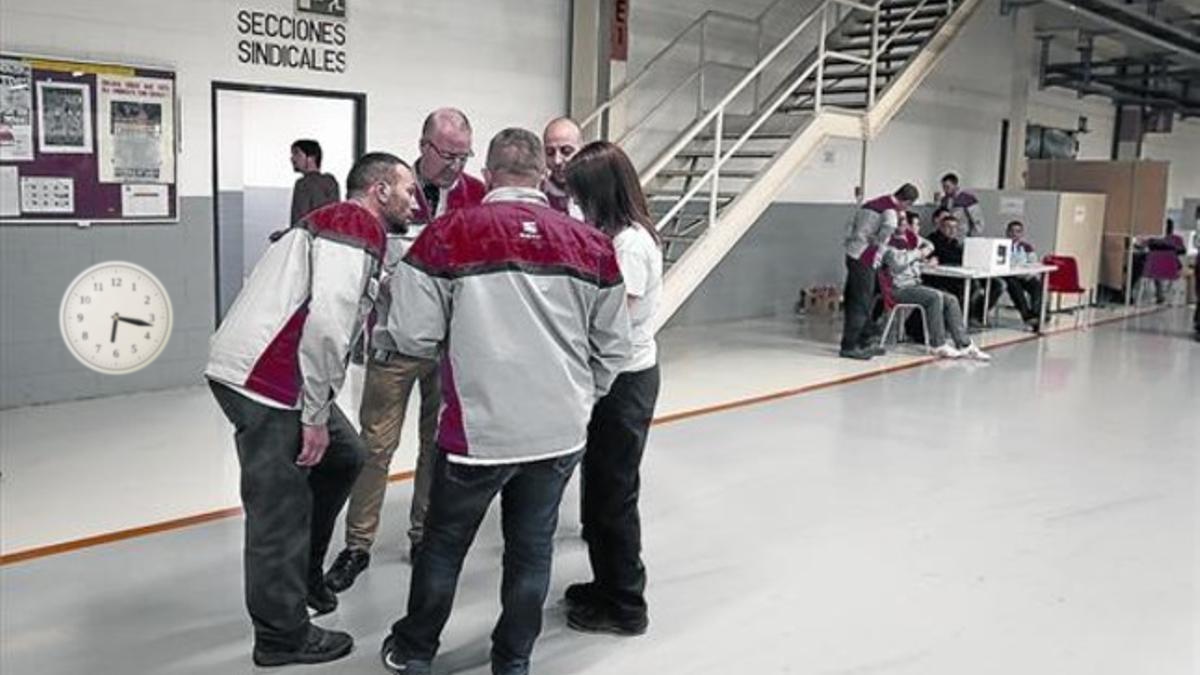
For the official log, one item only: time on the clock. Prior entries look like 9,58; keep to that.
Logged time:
6,17
